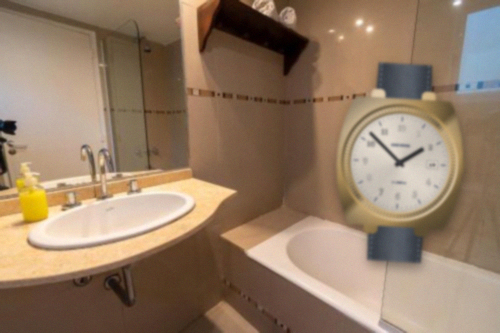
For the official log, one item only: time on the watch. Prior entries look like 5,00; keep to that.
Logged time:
1,52
